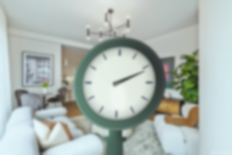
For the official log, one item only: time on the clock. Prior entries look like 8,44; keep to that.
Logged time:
2,11
